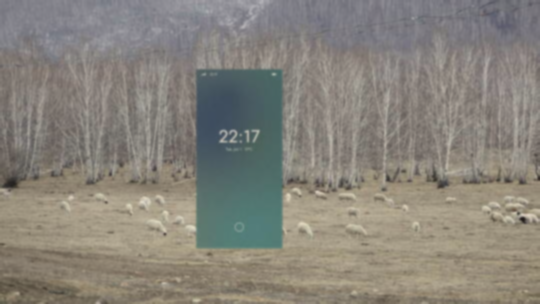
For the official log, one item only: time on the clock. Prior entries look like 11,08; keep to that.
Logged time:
22,17
